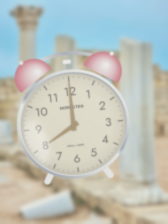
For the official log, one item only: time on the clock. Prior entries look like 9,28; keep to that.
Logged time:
8,00
